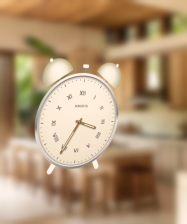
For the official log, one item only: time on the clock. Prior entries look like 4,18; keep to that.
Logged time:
3,35
